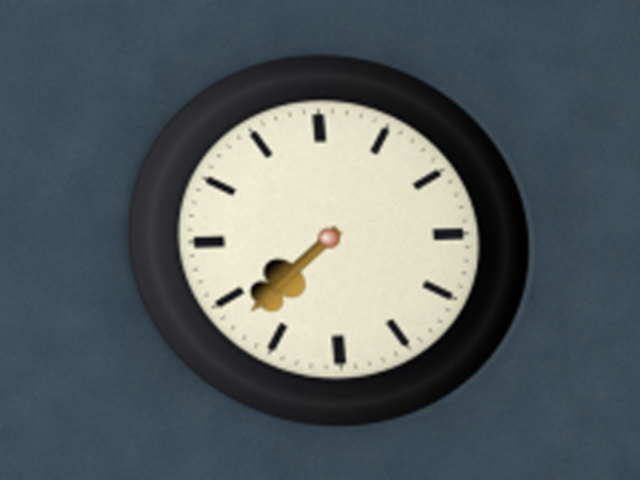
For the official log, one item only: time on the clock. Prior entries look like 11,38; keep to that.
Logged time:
7,38
